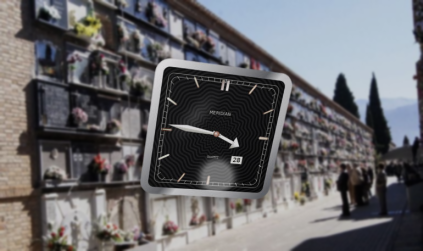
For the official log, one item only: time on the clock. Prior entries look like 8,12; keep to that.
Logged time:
3,46
